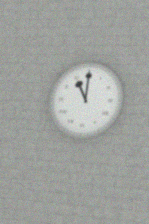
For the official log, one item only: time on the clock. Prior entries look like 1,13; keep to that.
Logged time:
11,00
